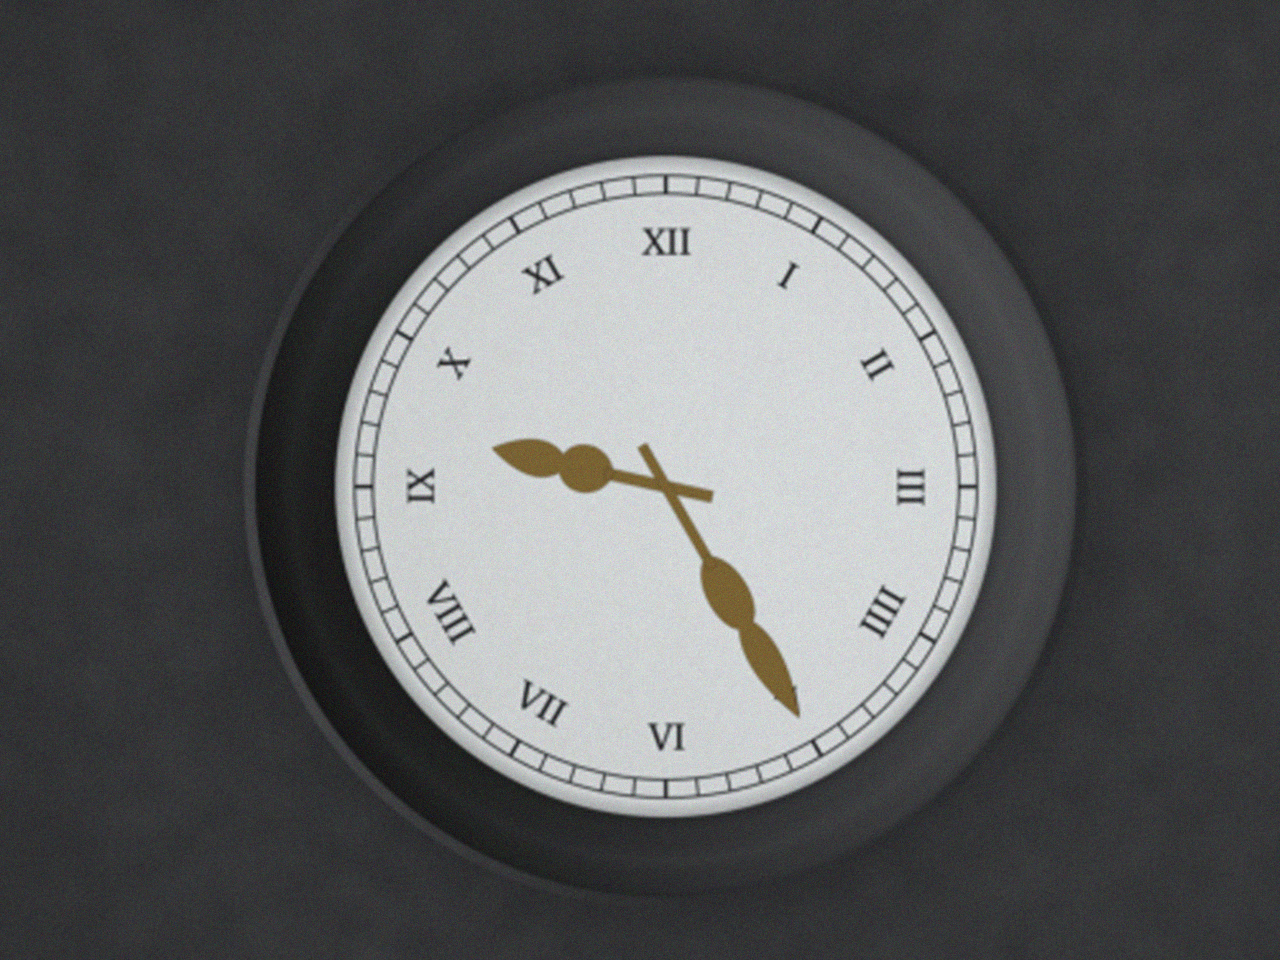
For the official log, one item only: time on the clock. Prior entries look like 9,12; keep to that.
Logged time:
9,25
